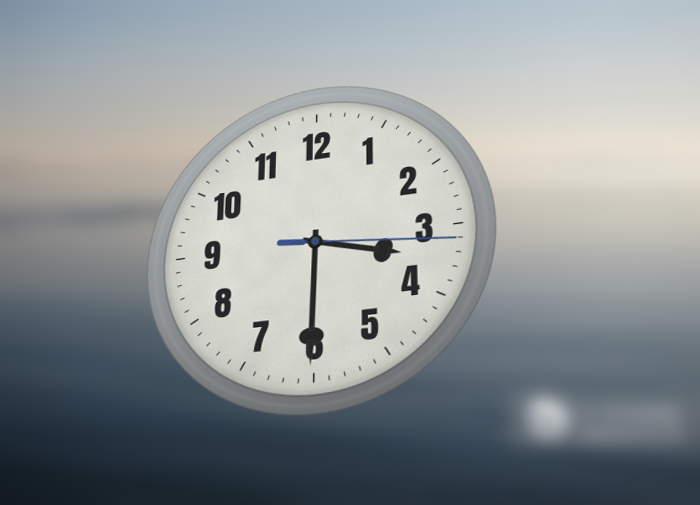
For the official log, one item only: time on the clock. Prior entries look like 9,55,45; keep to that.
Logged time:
3,30,16
